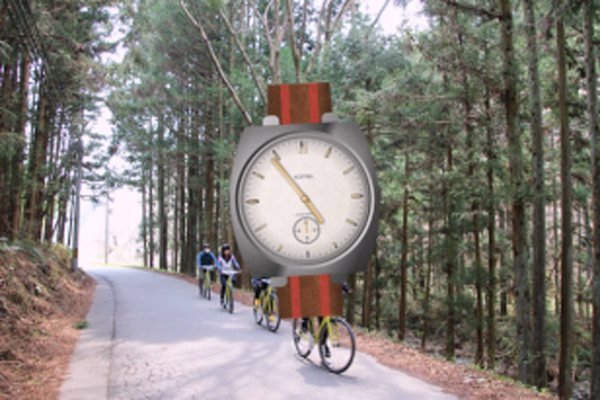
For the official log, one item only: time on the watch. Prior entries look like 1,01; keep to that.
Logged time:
4,54
